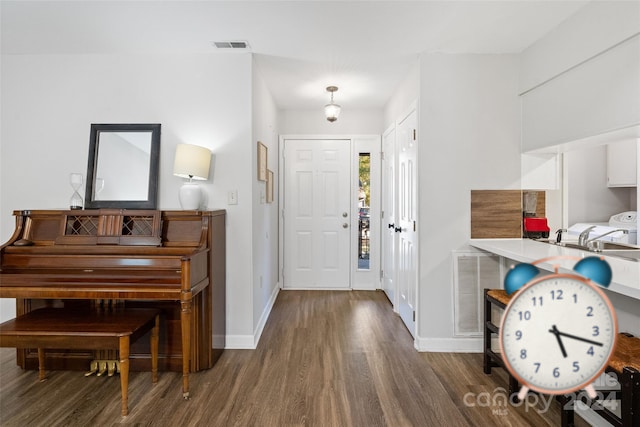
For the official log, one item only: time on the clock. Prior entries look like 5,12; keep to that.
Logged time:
5,18
